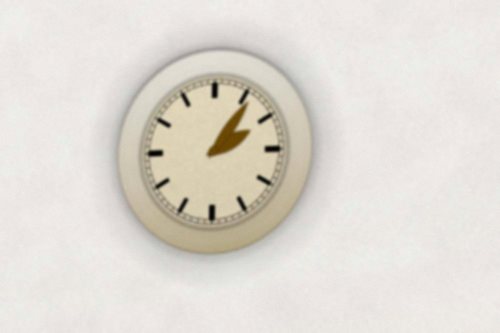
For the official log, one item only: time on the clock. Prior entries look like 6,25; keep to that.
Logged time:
2,06
